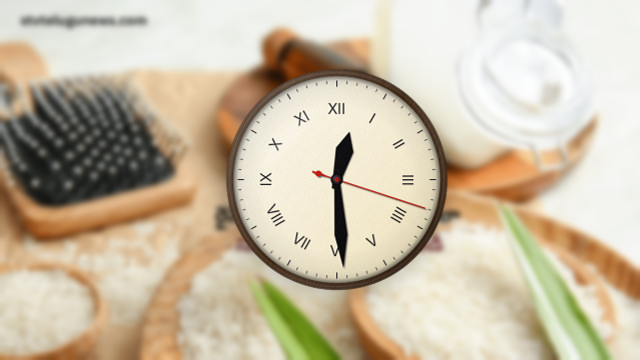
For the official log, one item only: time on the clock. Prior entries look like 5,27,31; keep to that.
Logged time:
12,29,18
